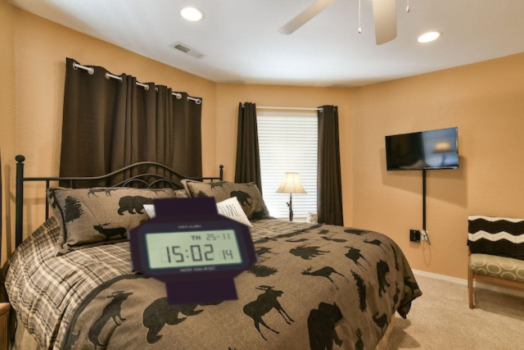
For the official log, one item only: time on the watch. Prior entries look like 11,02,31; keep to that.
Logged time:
15,02,14
